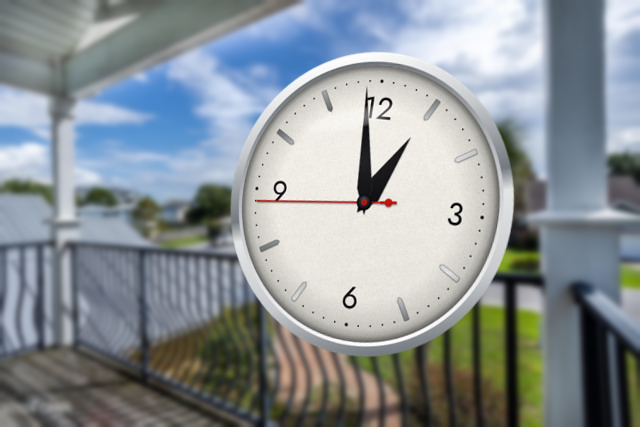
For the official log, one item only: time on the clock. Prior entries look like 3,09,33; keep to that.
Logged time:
12,58,44
